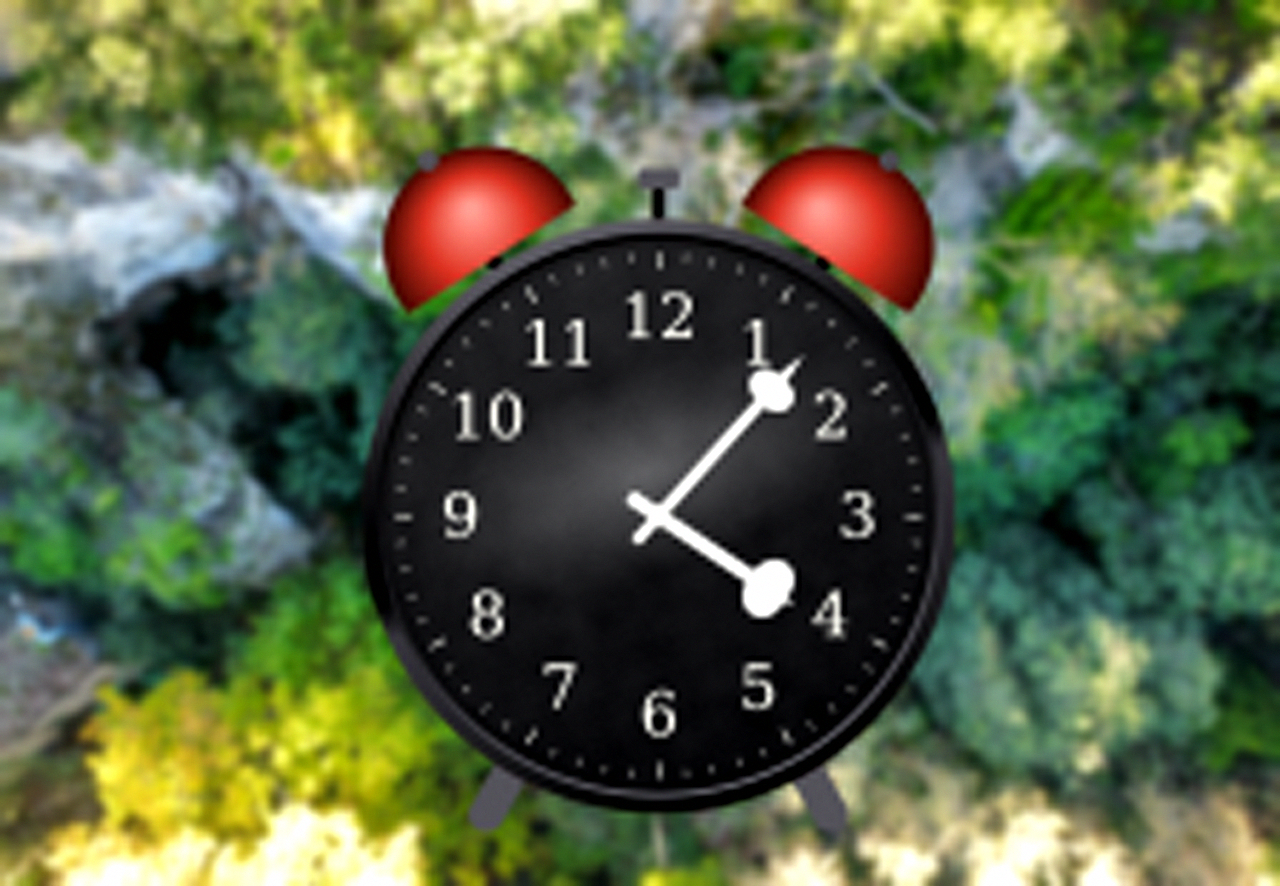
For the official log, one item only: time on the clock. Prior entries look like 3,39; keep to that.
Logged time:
4,07
